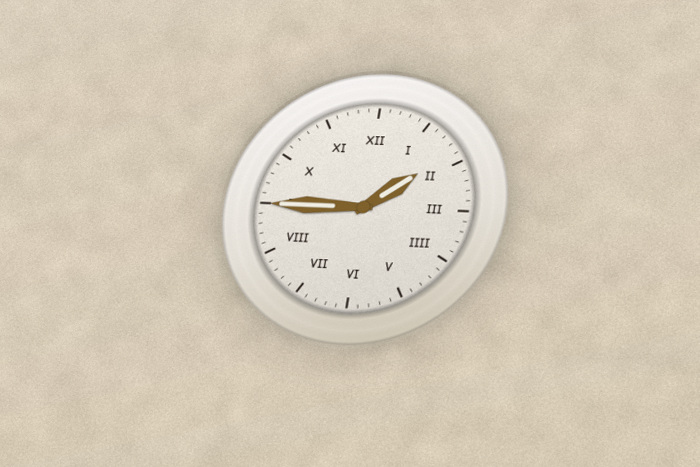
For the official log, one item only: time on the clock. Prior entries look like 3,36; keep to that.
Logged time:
1,45
